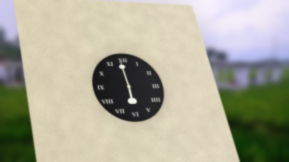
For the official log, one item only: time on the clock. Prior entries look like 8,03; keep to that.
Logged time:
5,59
